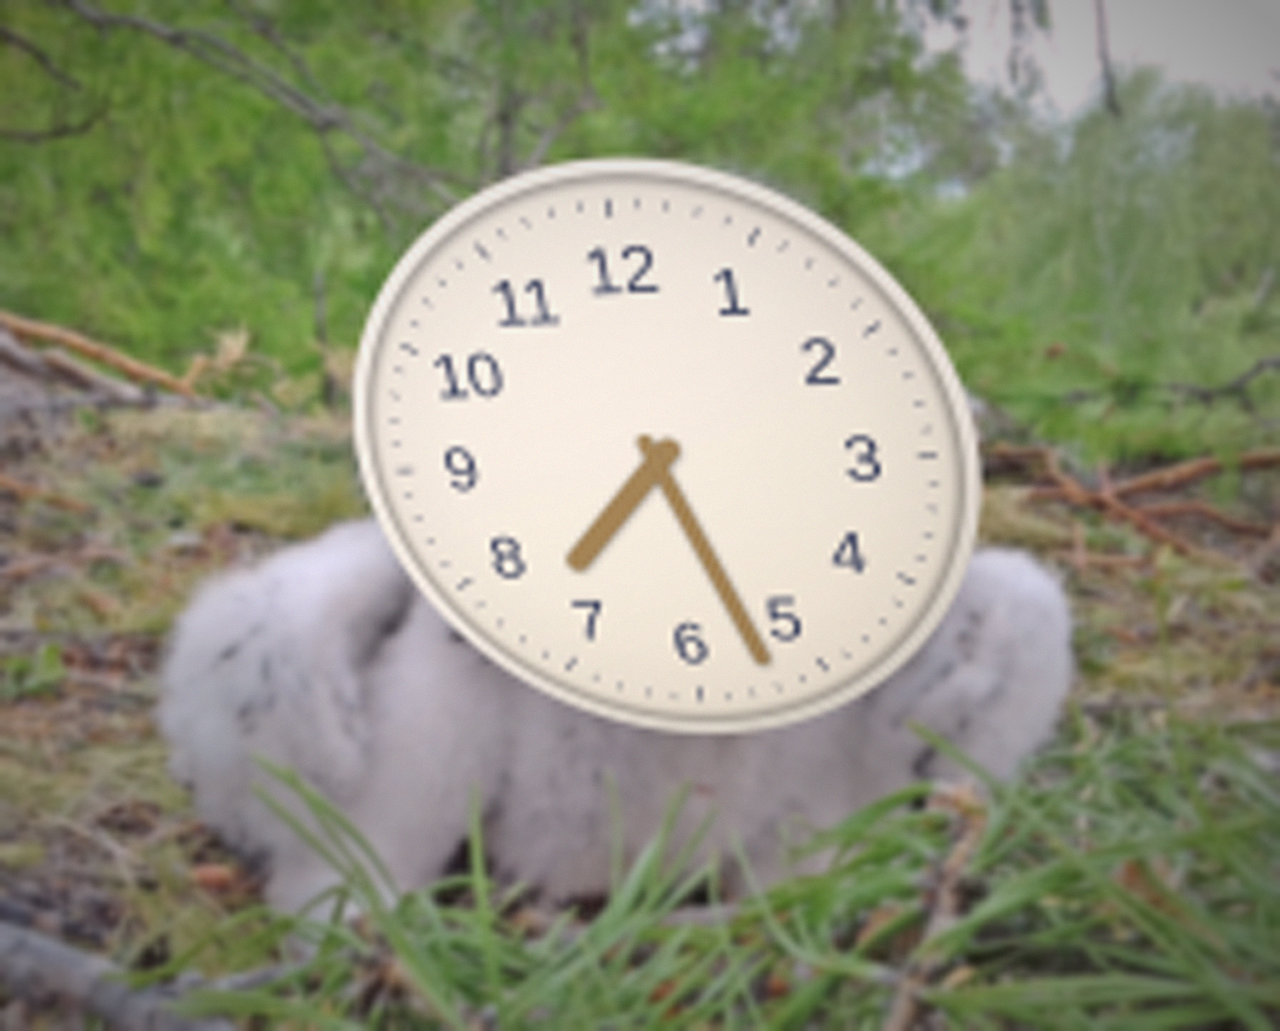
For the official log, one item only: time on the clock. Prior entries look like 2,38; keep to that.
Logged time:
7,27
